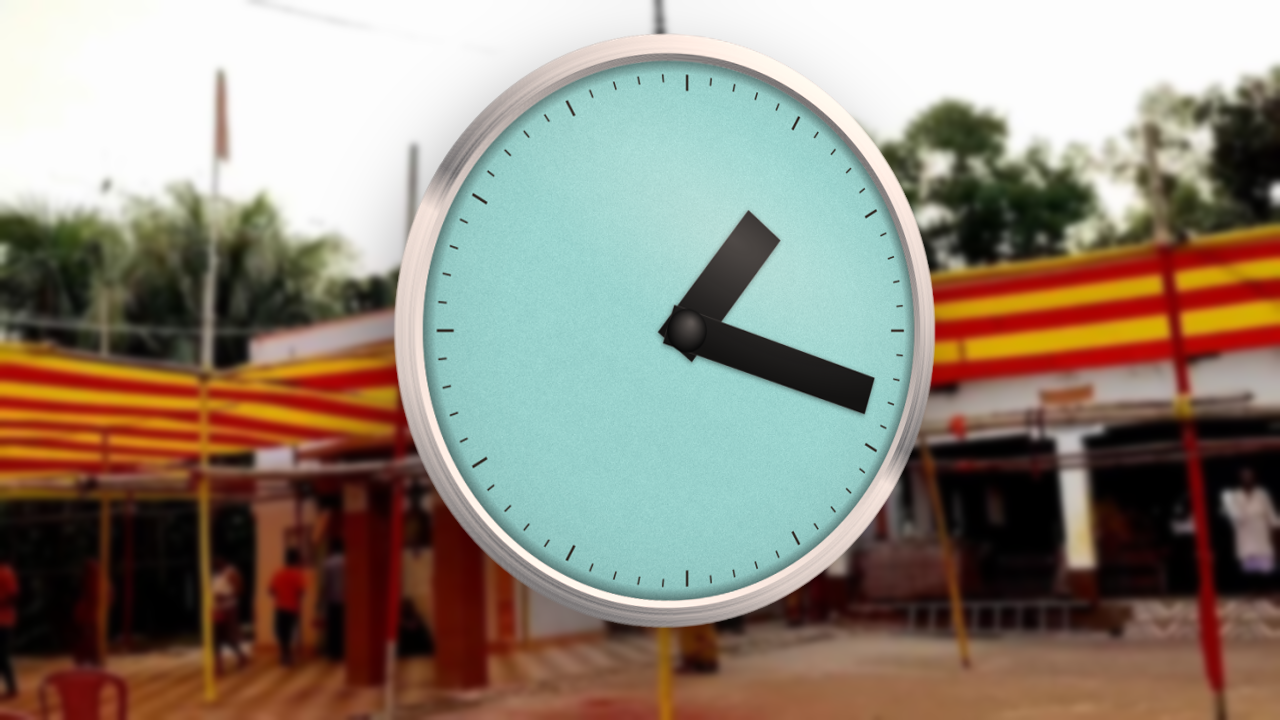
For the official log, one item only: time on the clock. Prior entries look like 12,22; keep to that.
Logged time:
1,18
